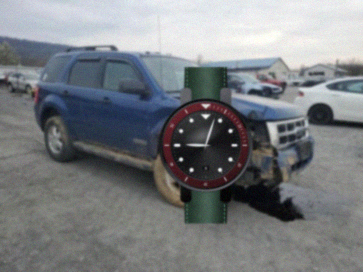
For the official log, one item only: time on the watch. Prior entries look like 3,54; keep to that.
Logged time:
9,03
